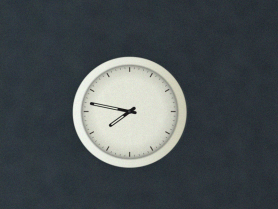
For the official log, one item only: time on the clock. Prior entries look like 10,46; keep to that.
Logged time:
7,47
